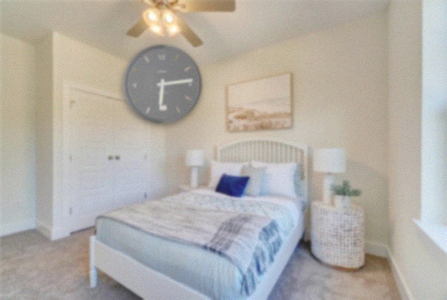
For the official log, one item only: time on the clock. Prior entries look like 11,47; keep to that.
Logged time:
6,14
